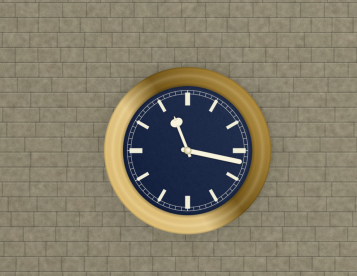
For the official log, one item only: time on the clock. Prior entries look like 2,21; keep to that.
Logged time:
11,17
